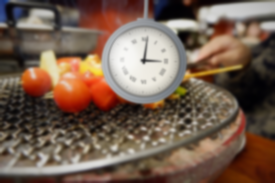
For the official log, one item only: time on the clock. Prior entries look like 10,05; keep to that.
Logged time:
3,01
